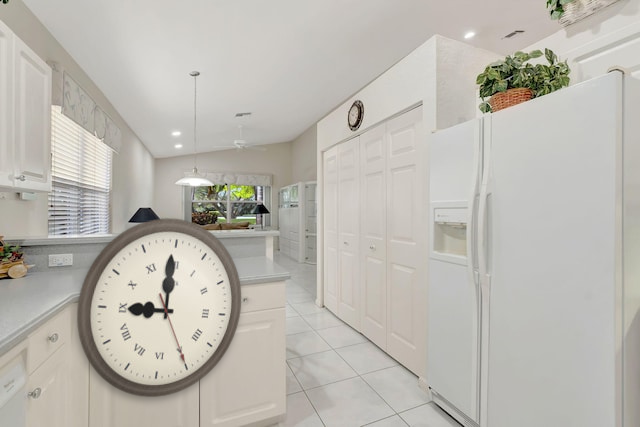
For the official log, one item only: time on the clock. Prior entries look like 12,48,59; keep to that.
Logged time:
8,59,25
